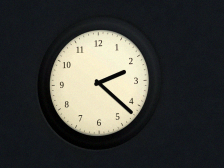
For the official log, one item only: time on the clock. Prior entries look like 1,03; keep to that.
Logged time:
2,22
